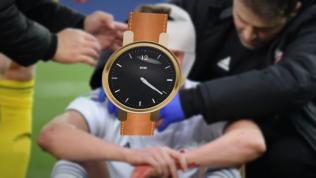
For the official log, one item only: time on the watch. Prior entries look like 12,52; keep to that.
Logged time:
4,21
